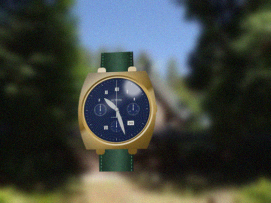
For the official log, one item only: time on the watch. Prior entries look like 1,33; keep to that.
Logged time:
10,27
